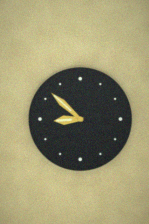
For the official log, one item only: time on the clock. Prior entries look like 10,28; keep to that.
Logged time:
8,52
